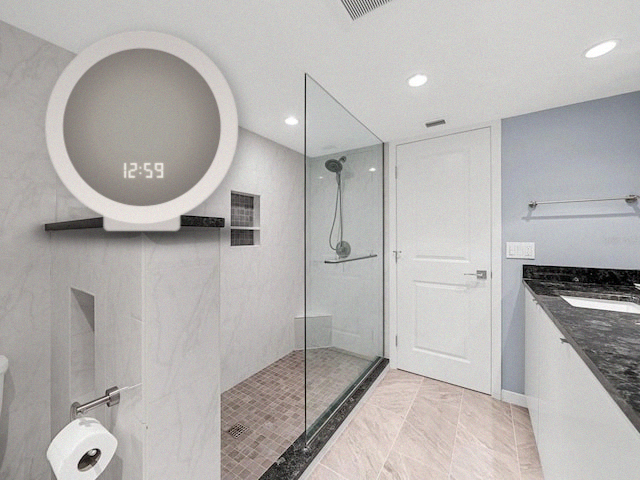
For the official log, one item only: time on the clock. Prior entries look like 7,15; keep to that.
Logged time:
12,59
